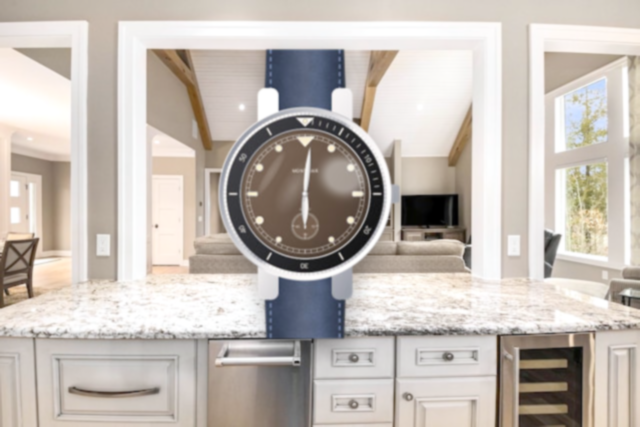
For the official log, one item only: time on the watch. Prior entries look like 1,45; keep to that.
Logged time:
6,01
